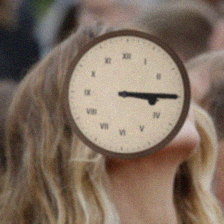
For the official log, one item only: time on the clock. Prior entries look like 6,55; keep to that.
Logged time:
3,15
